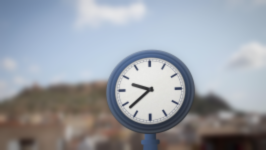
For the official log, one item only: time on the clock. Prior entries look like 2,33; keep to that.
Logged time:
9,38
